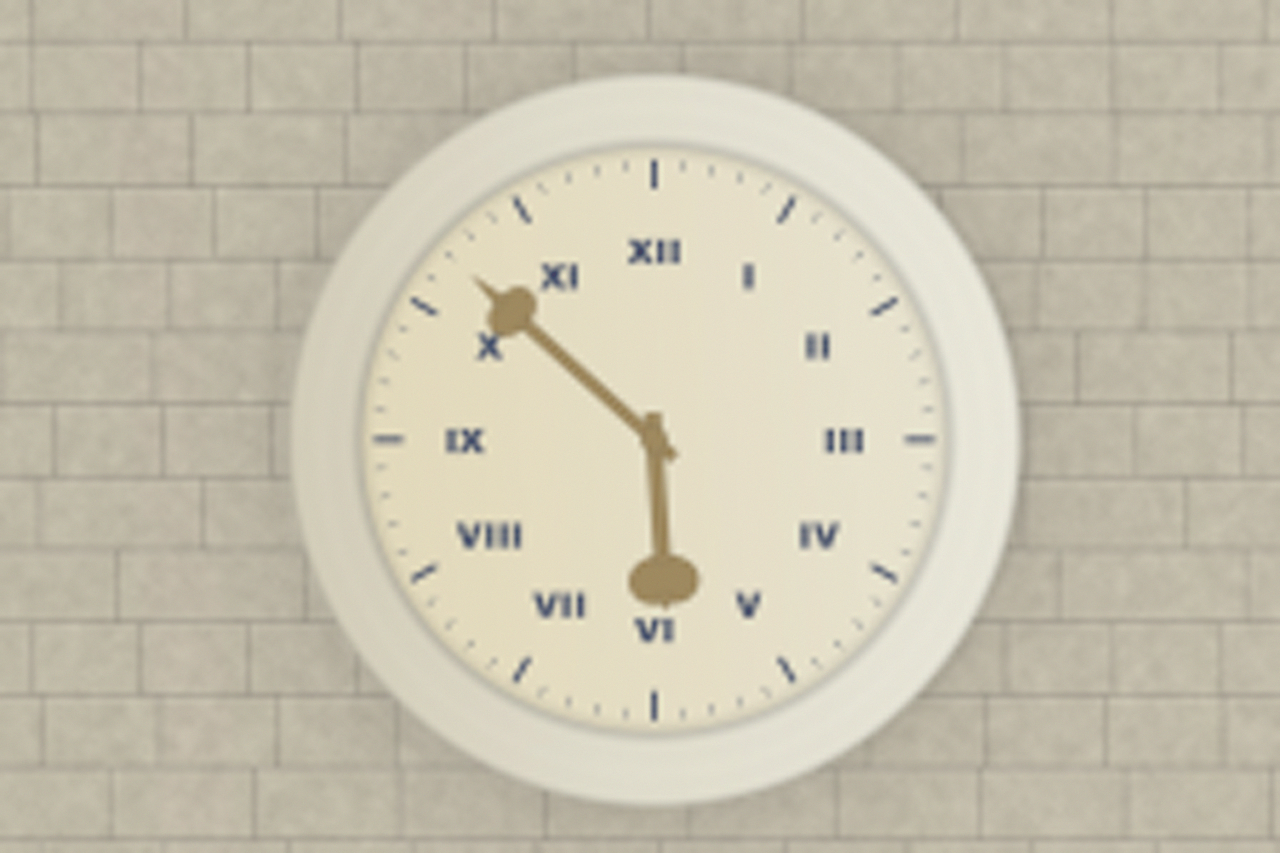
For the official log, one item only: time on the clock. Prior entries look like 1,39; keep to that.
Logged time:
5,52
